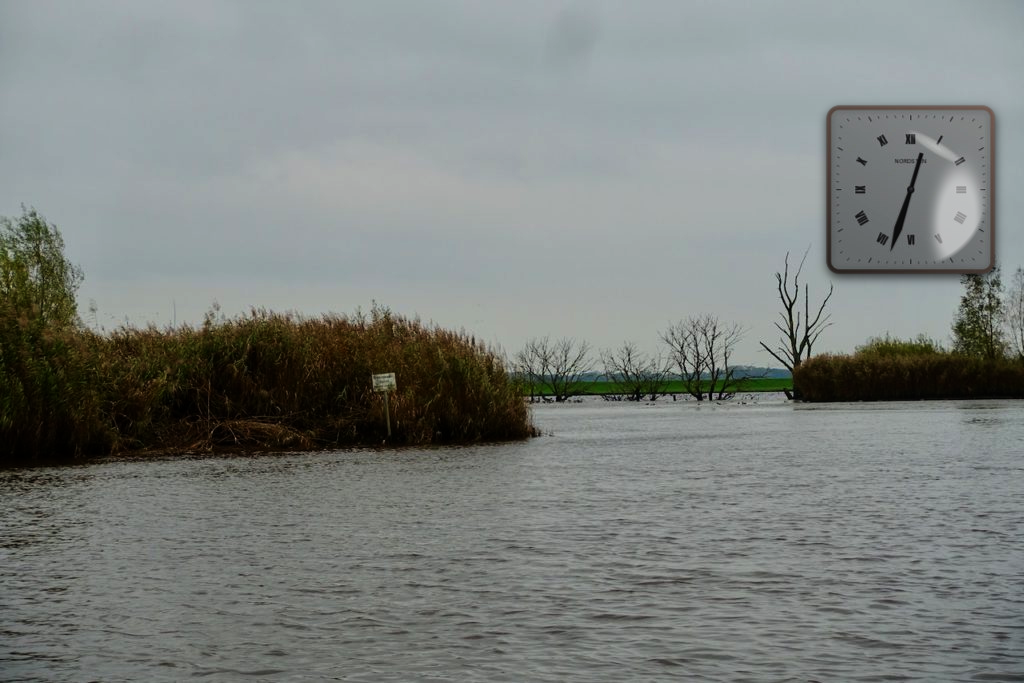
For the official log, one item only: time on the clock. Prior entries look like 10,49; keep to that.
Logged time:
12,33
